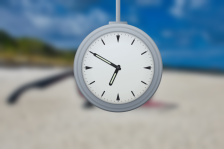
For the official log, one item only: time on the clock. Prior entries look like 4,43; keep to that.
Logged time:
6,50
